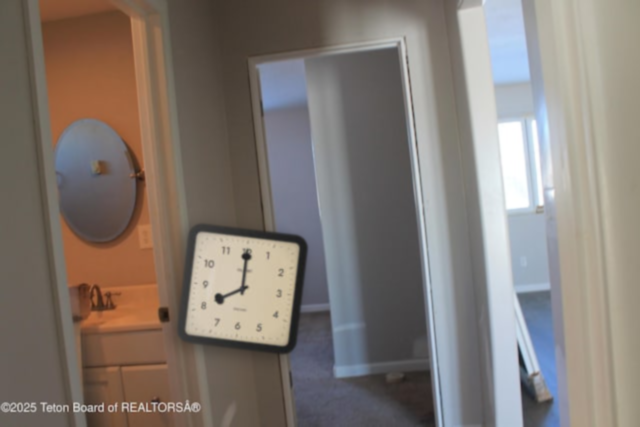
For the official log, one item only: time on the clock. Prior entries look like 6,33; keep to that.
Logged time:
8,00
